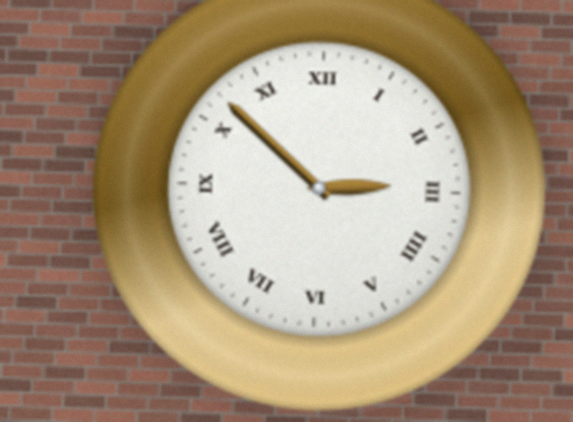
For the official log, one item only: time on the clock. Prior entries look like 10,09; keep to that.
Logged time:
2,52
